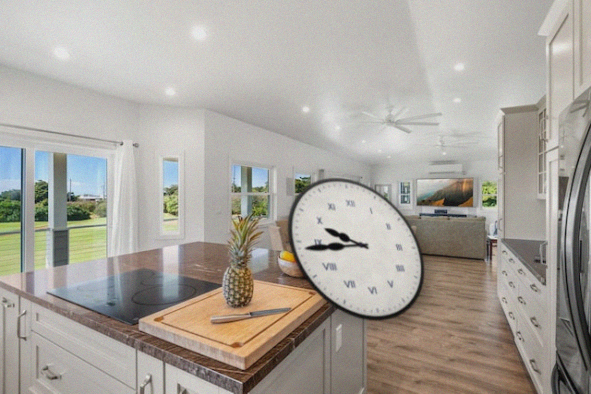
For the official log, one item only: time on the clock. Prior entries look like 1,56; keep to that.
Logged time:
9,44
